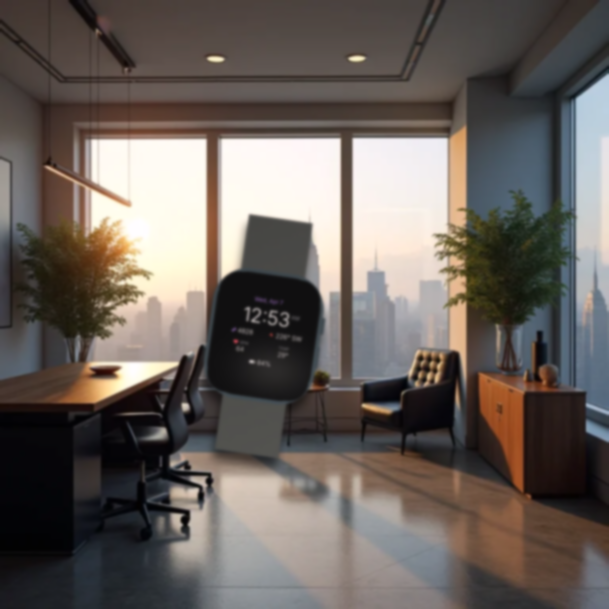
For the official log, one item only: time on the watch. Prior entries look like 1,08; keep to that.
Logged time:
12,53
